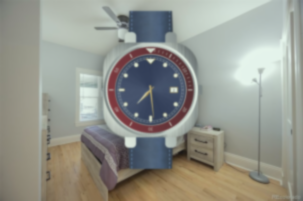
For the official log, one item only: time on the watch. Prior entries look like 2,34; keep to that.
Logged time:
7,29
